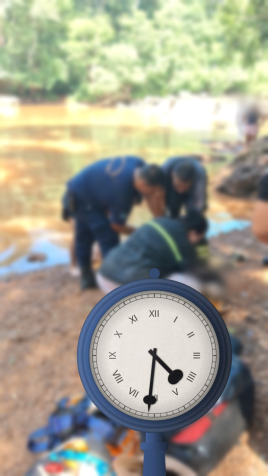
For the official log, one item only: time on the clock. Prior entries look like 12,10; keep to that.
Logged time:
4,31
